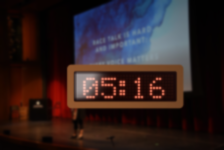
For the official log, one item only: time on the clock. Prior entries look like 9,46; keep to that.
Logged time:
5,16
